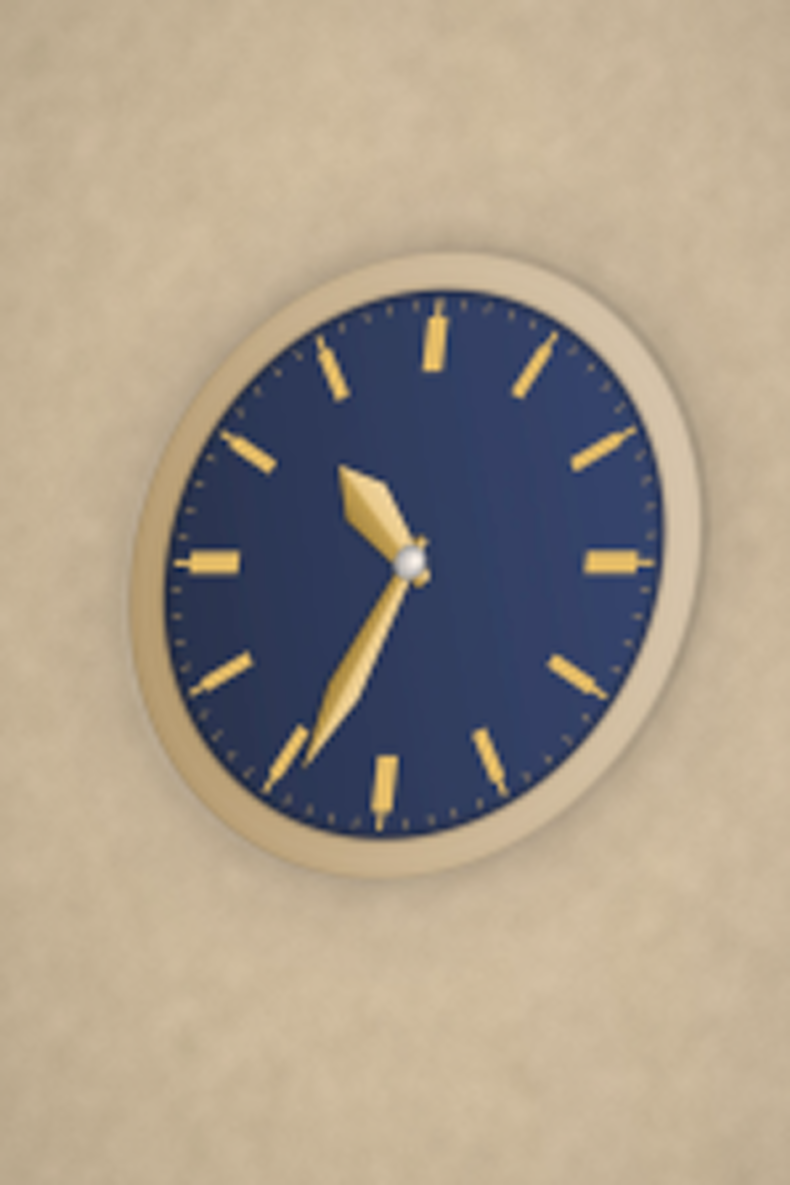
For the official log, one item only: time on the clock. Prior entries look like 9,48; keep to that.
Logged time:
10,34
